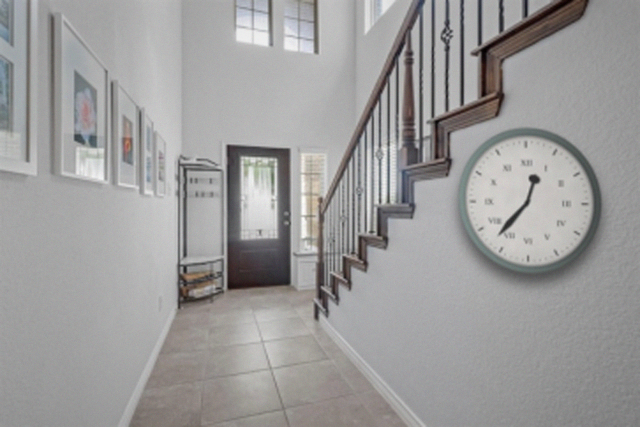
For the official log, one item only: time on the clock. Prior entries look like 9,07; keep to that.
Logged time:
12,37
